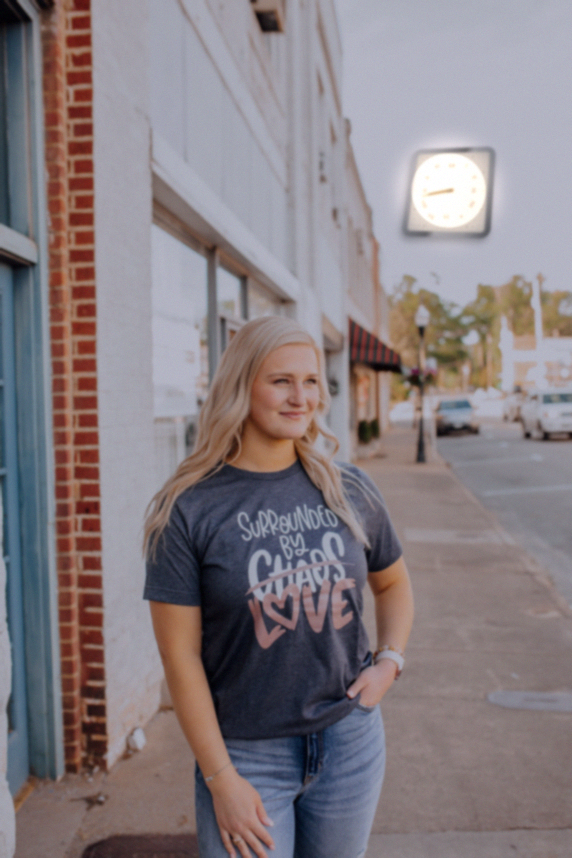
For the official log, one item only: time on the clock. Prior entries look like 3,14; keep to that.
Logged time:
8,43
